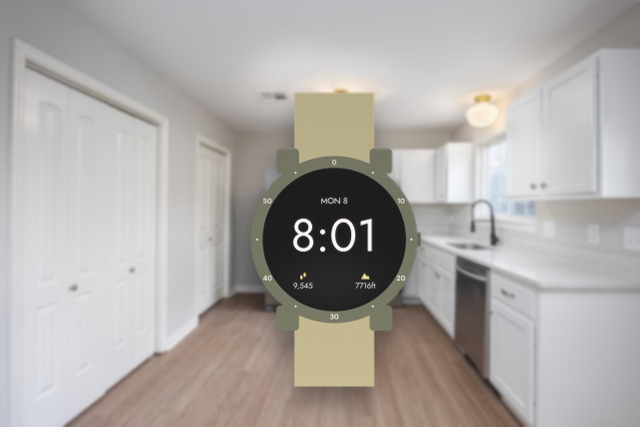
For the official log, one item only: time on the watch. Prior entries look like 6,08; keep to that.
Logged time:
8,01
